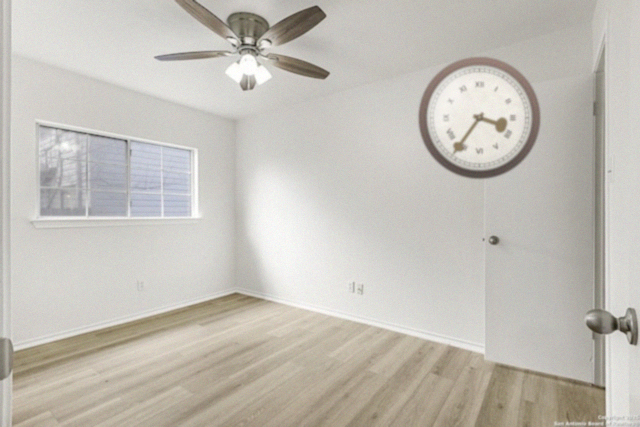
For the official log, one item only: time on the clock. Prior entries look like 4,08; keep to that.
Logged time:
3,36
